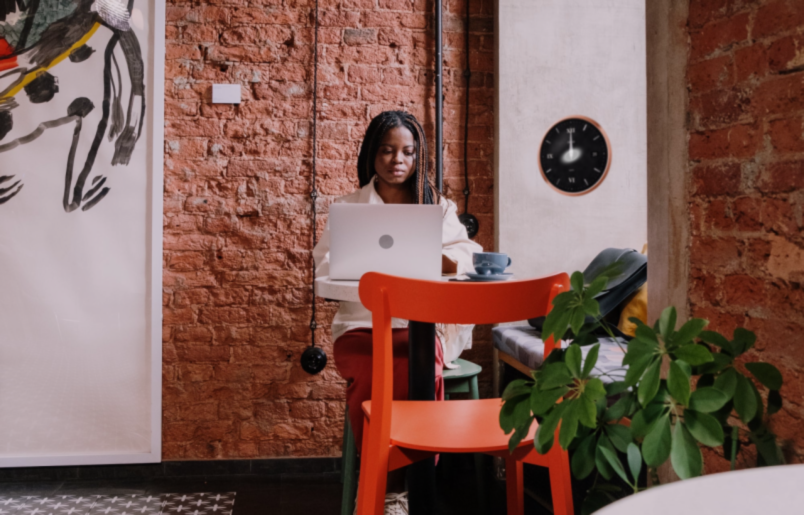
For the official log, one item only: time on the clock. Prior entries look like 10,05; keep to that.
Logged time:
12,00
